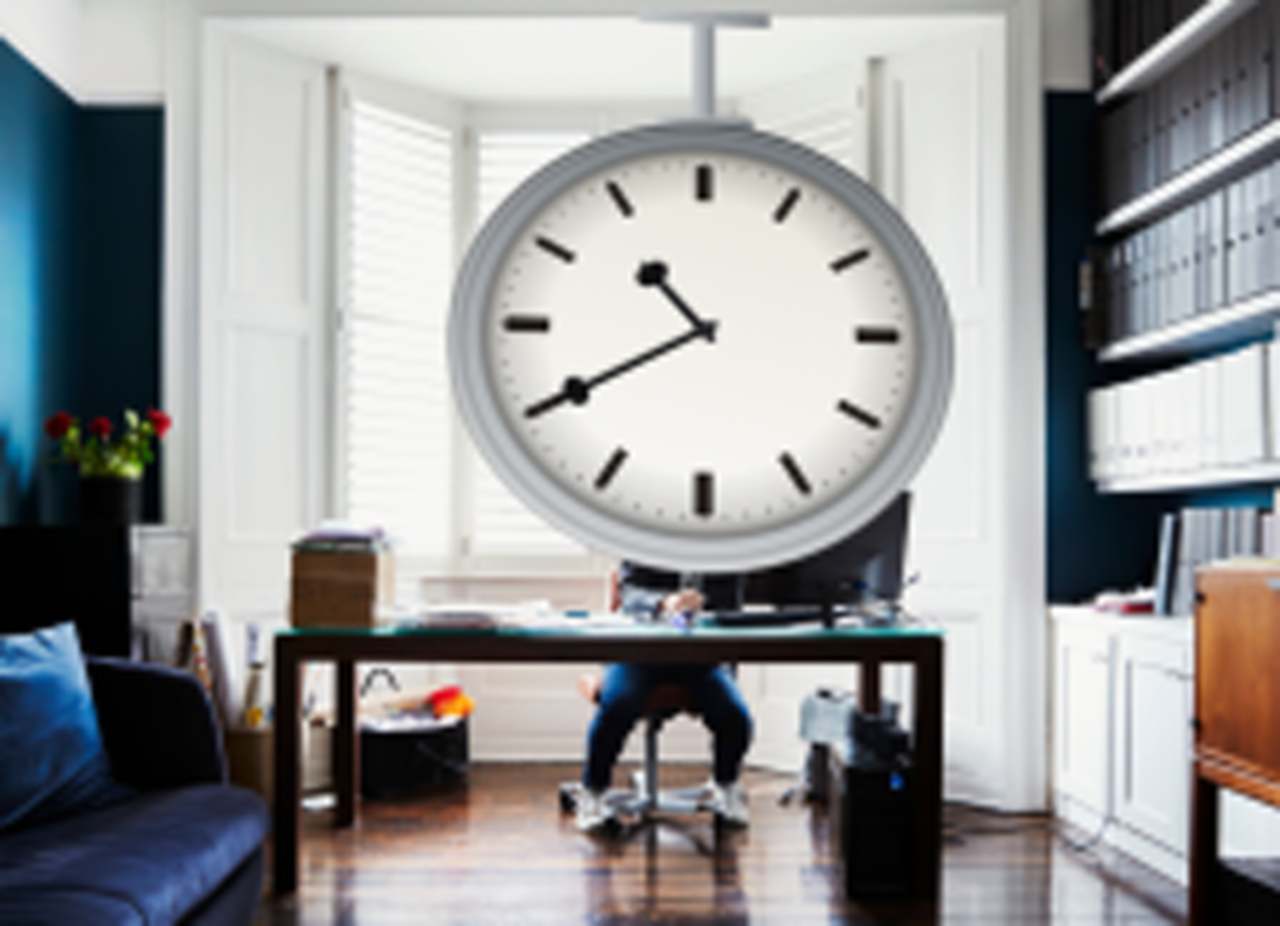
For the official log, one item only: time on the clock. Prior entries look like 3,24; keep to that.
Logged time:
10,40
